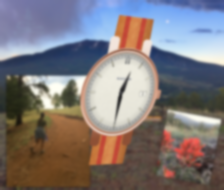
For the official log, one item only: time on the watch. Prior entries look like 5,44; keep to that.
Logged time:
12,30
